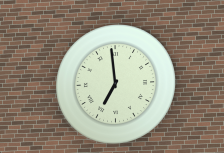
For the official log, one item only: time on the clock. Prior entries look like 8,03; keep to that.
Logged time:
6,59
